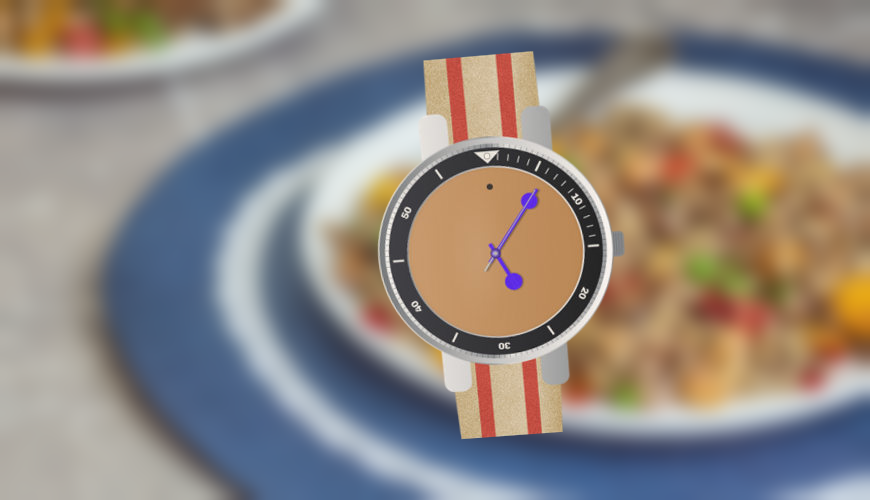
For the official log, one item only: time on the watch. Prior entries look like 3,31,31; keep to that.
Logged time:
5,06,06
